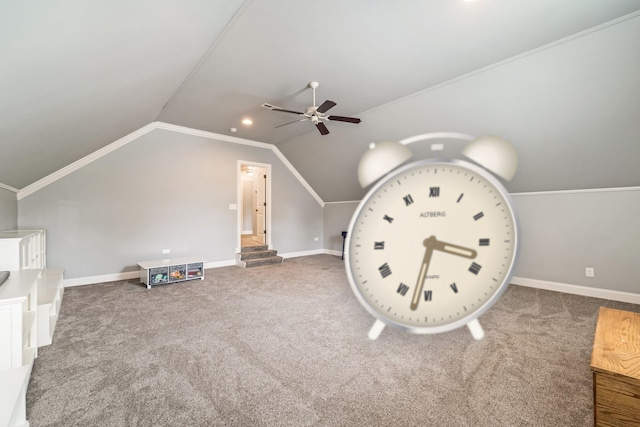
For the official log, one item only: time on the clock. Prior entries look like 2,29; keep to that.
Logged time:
3,32
